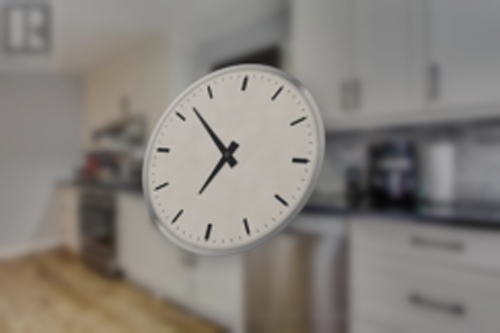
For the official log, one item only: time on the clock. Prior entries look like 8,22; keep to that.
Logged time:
6,52
